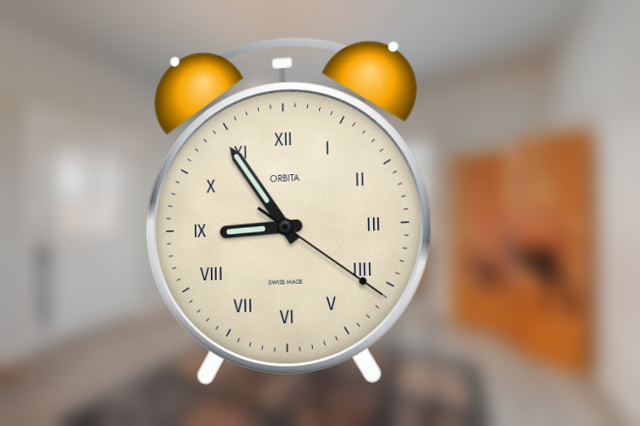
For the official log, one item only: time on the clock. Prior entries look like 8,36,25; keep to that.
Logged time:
8,54,21
